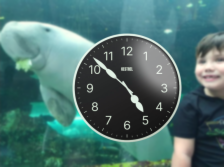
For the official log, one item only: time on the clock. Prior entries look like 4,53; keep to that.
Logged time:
4,52
